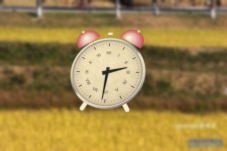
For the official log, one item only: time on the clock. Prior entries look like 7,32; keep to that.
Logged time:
2,31
